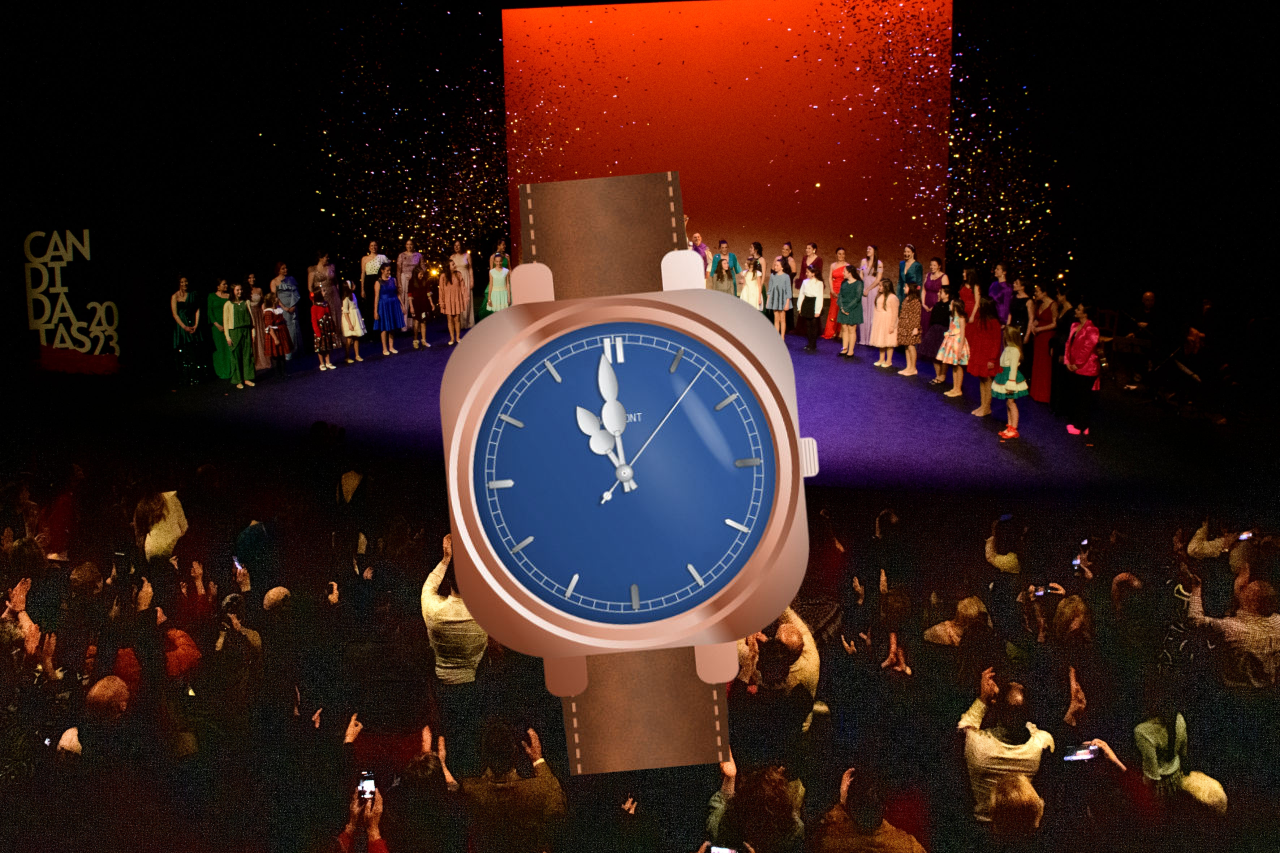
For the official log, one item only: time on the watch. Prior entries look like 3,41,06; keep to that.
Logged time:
10,59,07
